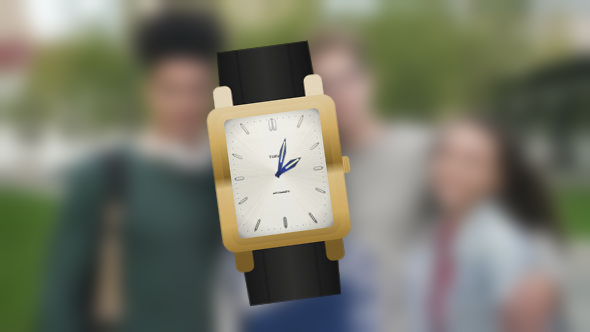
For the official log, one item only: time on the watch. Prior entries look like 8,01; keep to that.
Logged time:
2,03
